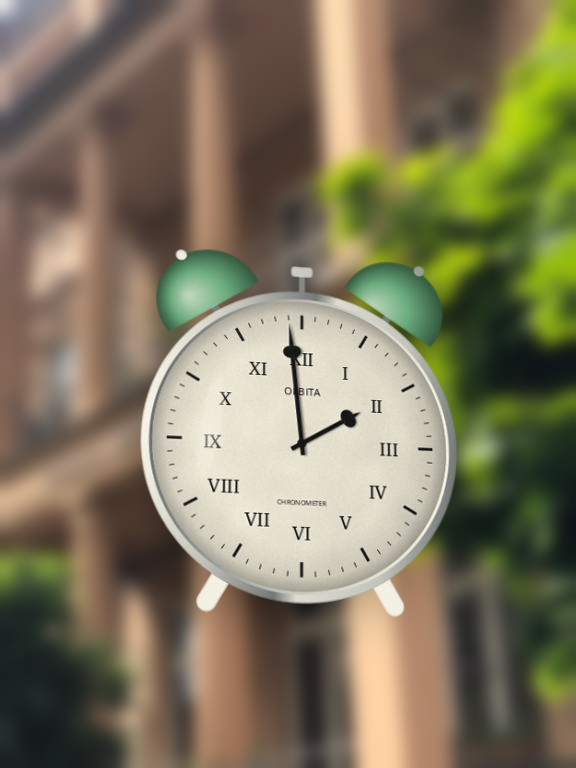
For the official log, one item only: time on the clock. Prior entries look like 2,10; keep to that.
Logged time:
1,59
